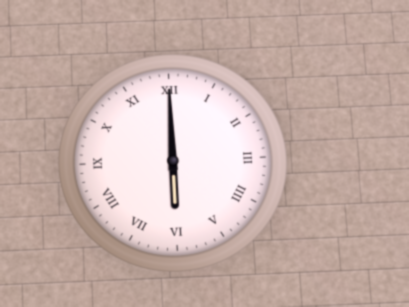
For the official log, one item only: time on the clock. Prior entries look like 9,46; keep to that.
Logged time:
6,00
